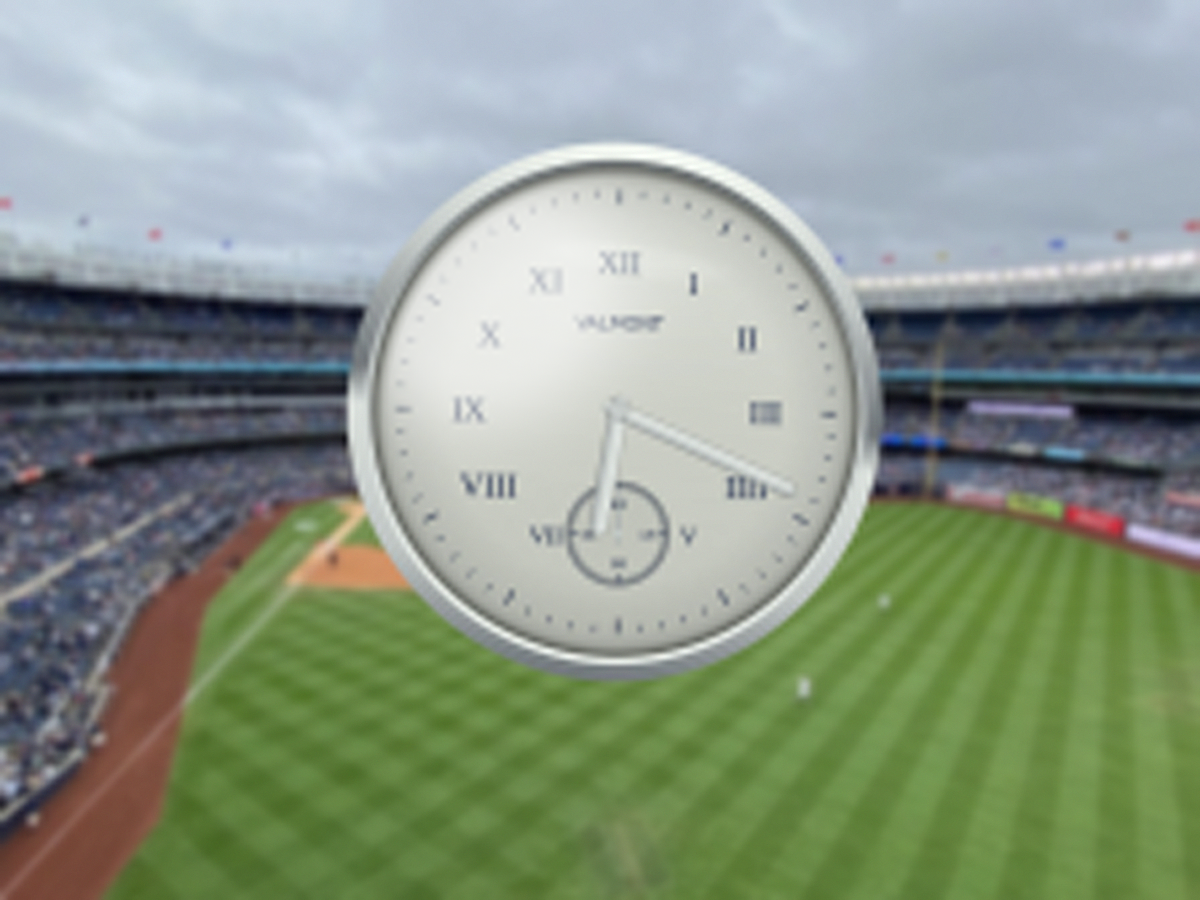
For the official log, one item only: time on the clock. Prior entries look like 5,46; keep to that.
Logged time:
6,19
